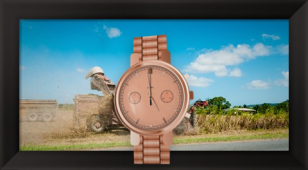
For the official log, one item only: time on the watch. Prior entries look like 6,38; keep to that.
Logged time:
4,59
